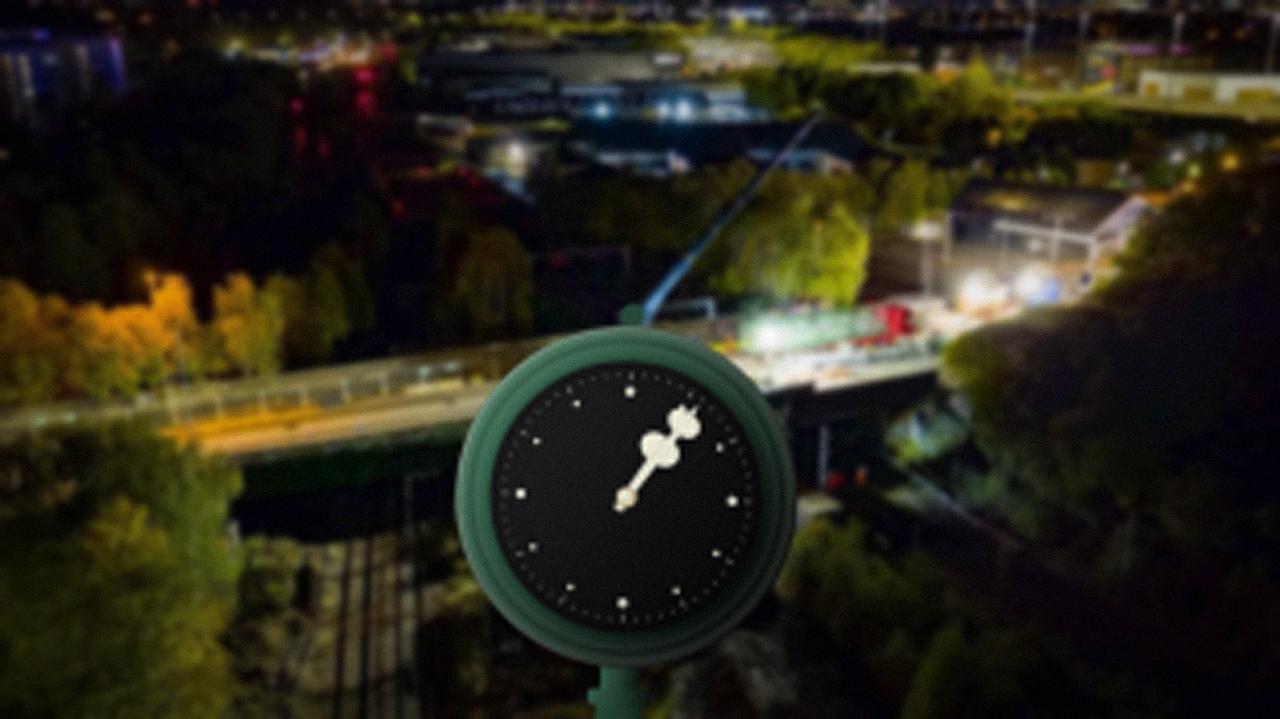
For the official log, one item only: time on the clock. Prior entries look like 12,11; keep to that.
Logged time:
1,06
